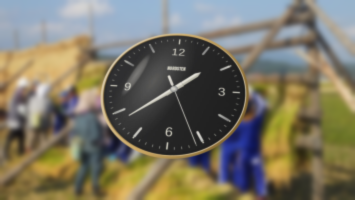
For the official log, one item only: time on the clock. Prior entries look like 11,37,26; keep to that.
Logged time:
1,38,26
